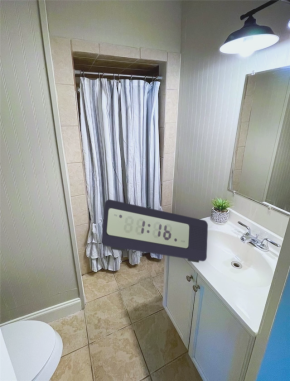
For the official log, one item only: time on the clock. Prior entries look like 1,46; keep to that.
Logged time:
1,16
